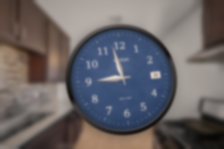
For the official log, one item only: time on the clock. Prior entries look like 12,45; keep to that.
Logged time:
8,58
